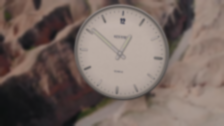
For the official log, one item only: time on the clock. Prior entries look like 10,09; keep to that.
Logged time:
12,51
